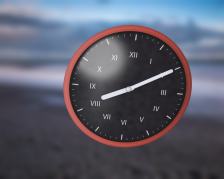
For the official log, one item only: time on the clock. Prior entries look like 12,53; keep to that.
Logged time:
8,10
